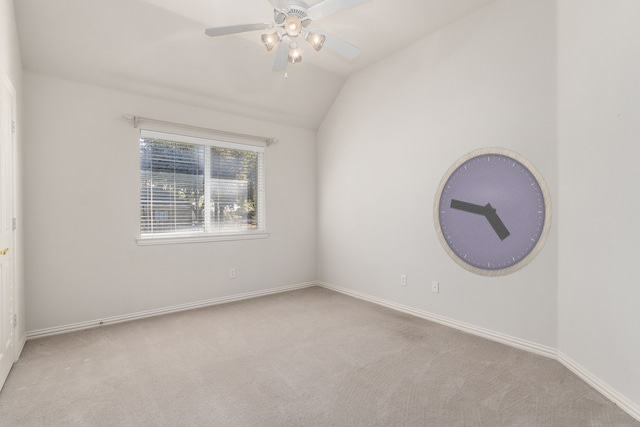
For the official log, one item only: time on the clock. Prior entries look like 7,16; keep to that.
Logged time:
4,47
